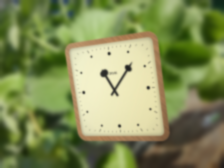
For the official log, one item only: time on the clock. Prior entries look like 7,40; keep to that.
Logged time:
11,07
